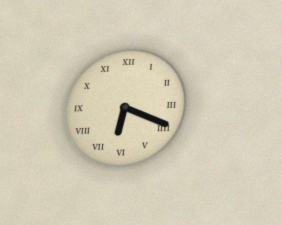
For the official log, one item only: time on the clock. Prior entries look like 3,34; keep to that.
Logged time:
6,19
